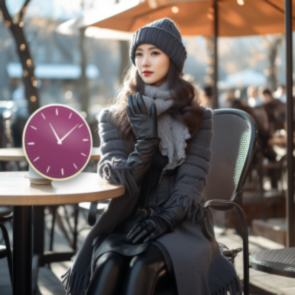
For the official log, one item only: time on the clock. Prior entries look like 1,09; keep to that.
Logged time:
11,09
